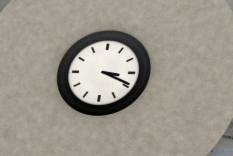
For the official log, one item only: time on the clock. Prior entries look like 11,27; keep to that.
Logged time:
3,19
